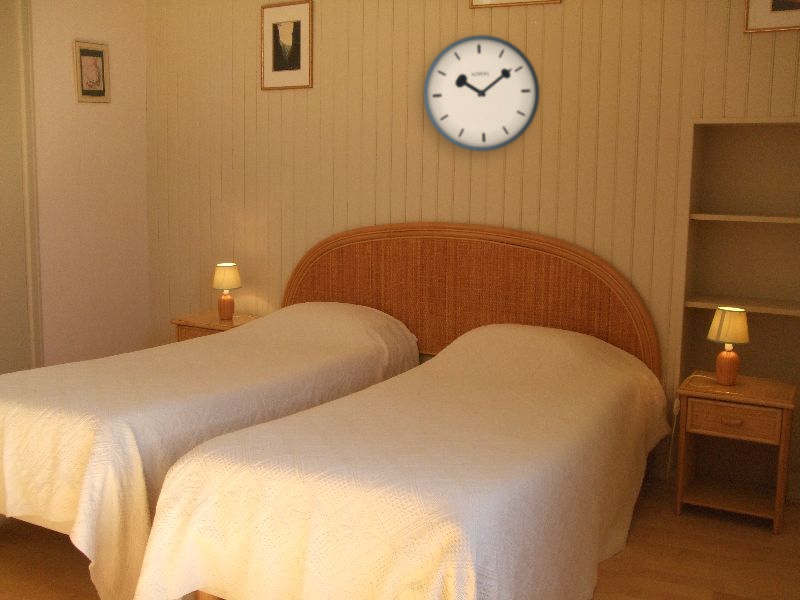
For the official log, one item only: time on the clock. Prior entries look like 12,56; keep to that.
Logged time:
10,09
